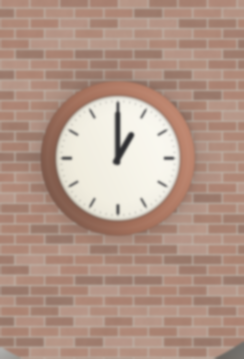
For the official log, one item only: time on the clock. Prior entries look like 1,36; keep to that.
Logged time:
1,00
